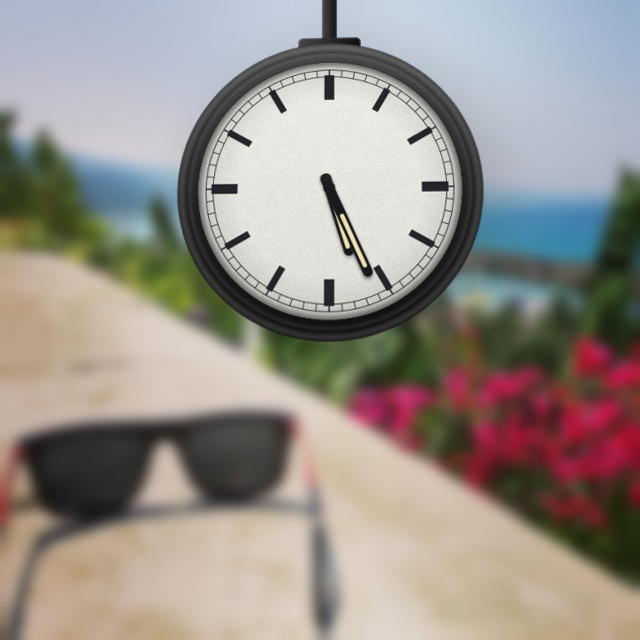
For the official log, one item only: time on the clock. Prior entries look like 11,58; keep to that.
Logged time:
5,26
